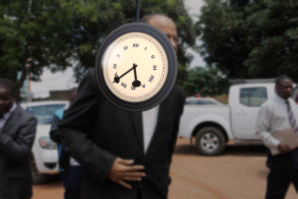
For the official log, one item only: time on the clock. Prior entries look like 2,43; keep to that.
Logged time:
5,39
